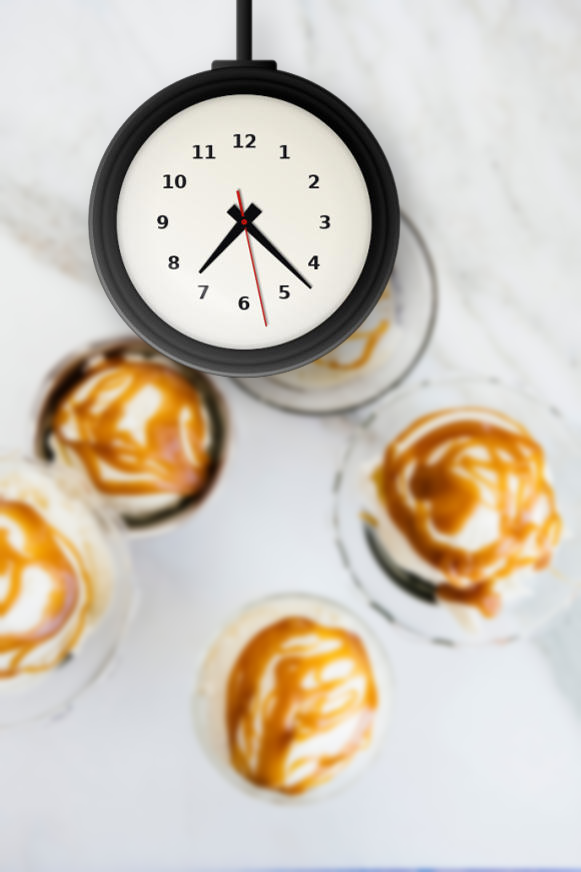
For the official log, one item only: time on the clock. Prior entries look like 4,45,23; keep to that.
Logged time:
7,22,28
